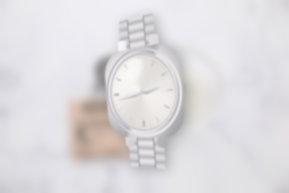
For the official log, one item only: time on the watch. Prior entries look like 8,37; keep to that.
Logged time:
2,43
